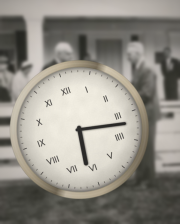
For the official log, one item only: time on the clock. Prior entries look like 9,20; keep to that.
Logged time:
6,17
